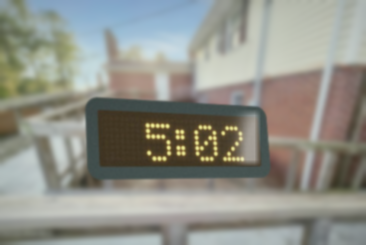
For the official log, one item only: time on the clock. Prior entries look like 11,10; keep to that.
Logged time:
5,02
